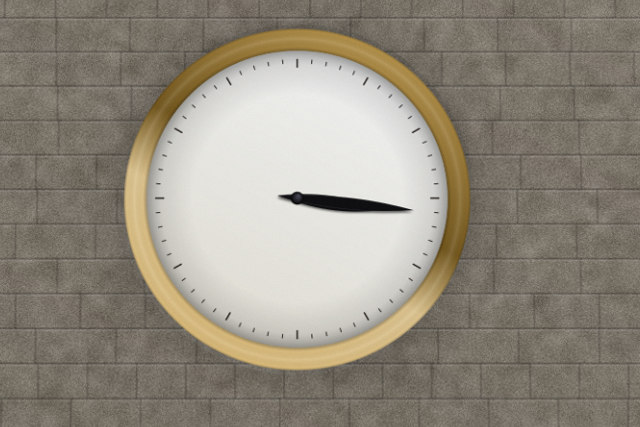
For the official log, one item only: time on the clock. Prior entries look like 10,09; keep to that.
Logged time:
3,16
